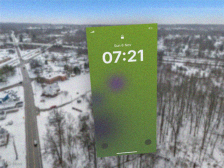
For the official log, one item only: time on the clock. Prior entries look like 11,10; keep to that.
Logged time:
7,21
